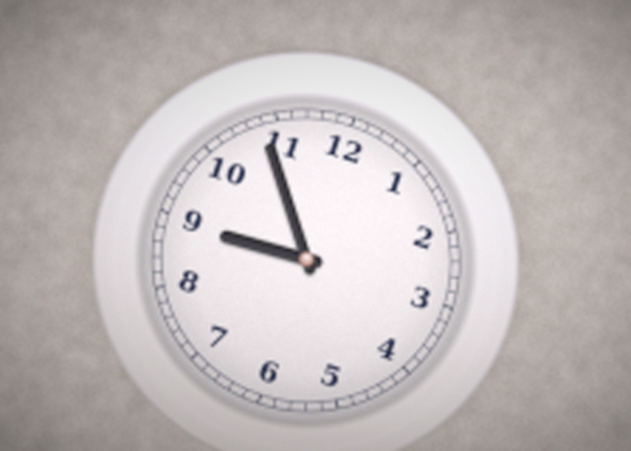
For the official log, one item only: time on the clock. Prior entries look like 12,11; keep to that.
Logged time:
8,54
